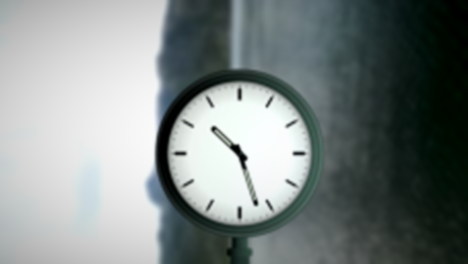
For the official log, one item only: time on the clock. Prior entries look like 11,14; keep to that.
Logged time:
10,27
